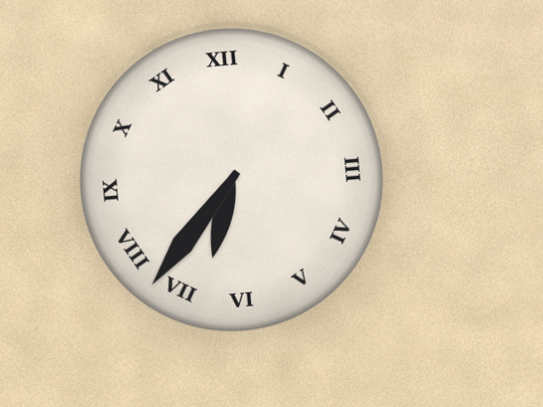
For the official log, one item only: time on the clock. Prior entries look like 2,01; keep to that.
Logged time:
6,37
